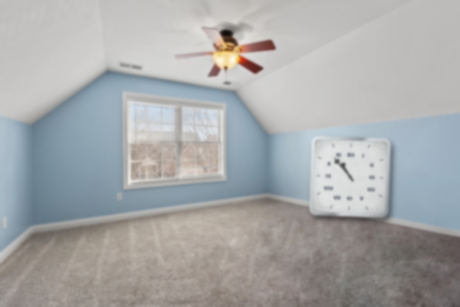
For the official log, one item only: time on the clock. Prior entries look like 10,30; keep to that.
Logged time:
10,53
